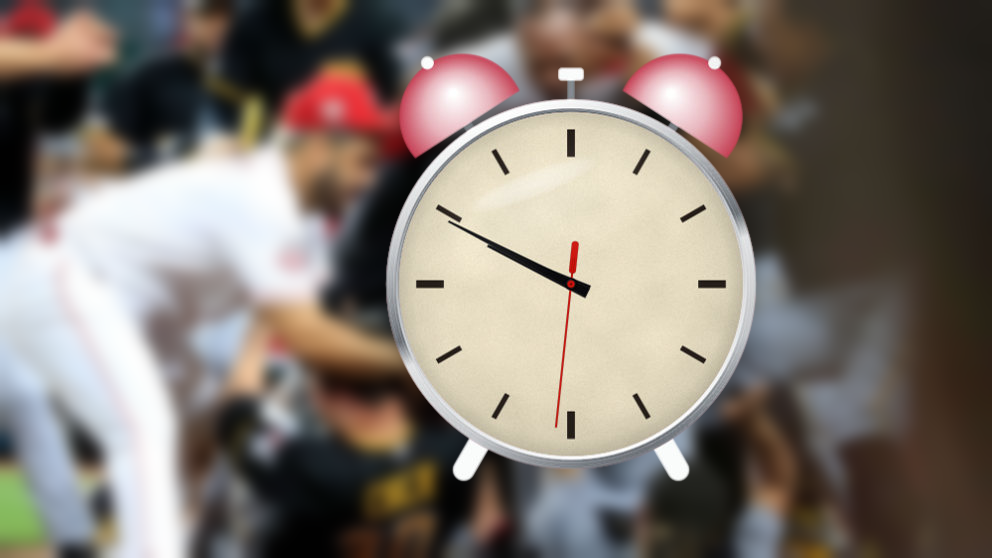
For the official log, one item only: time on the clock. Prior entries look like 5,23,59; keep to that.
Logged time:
9,49,31
